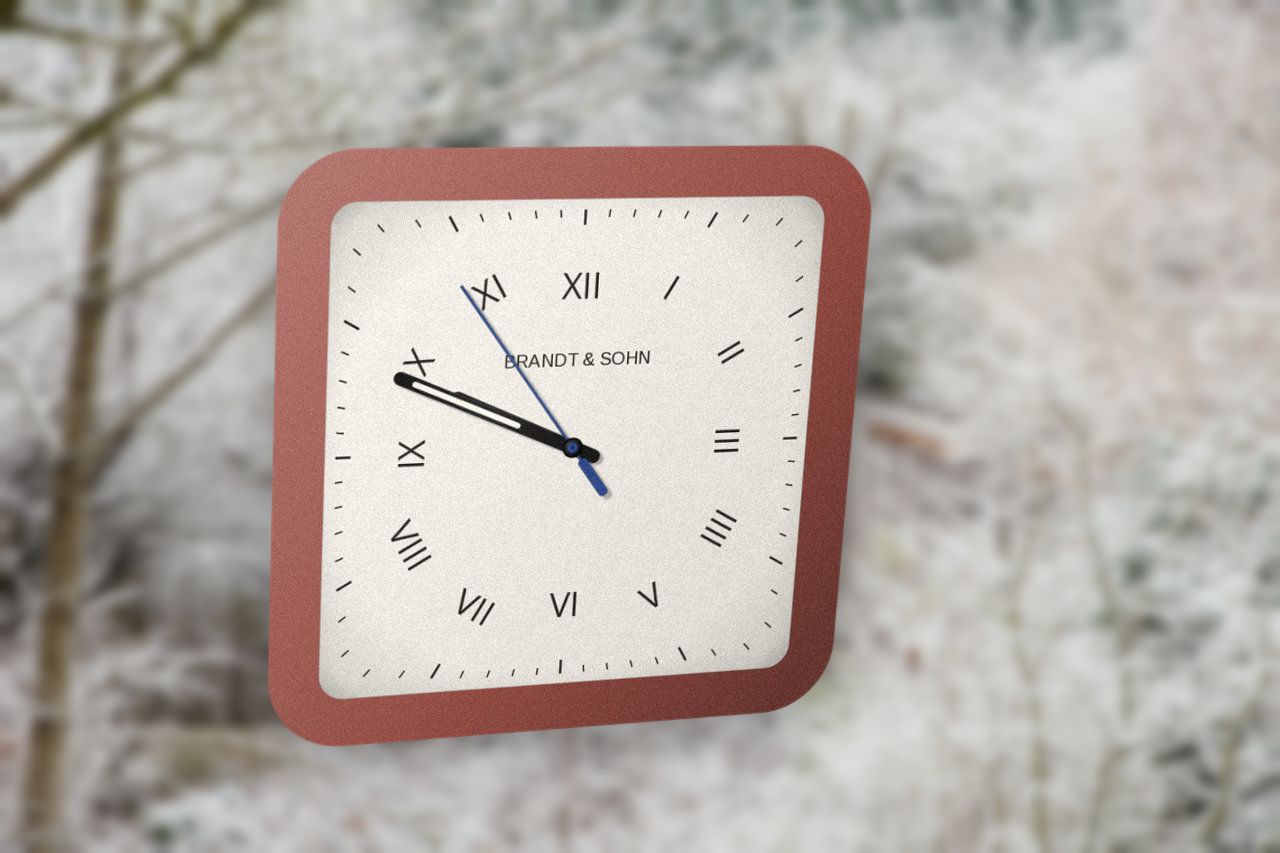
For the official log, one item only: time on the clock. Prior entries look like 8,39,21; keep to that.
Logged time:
9,48,54
